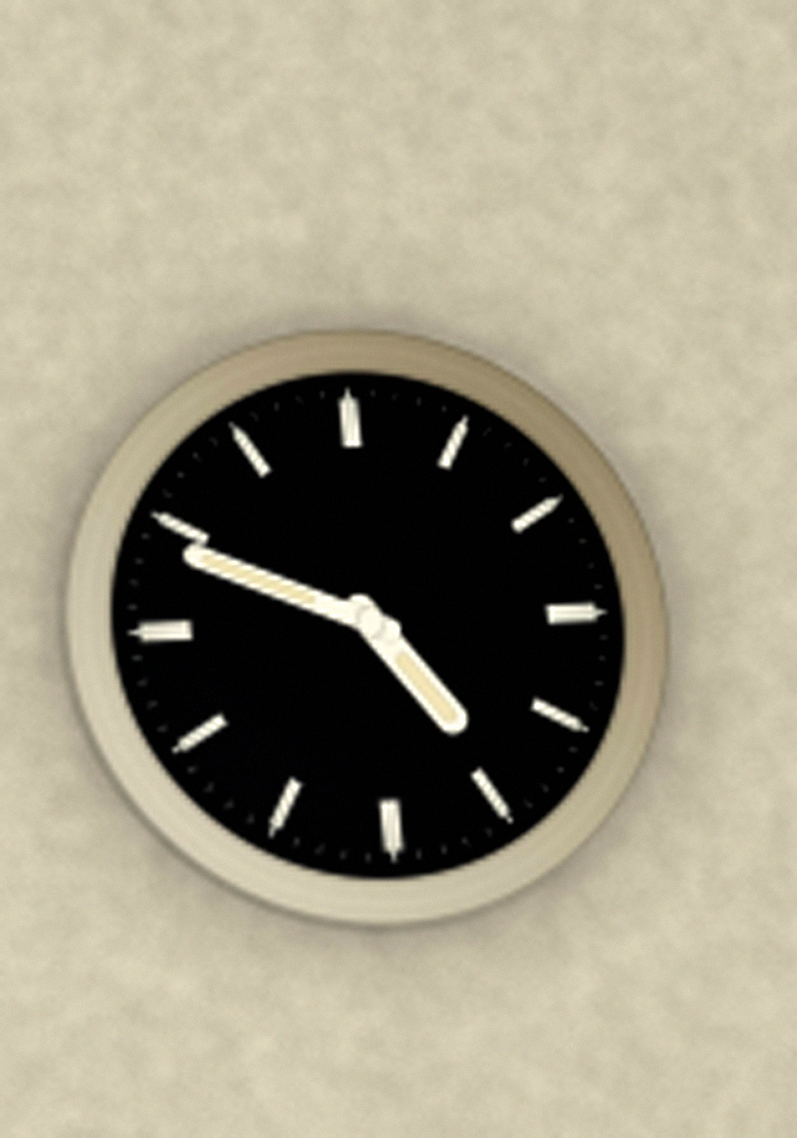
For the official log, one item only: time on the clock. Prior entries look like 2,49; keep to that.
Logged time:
4,49
